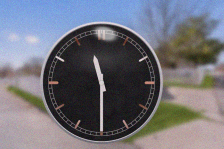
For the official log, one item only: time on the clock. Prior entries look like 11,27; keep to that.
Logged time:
11,30
